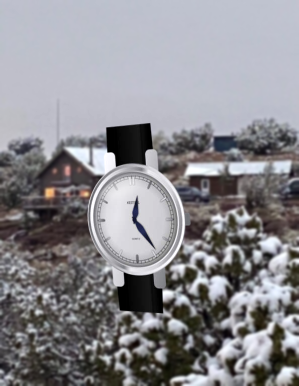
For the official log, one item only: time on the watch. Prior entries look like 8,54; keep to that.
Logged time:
12,24
